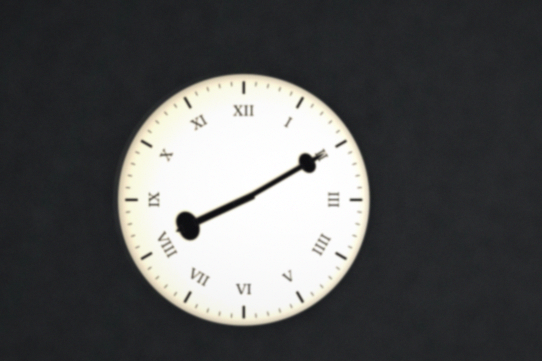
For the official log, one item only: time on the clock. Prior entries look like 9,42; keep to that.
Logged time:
8,10
